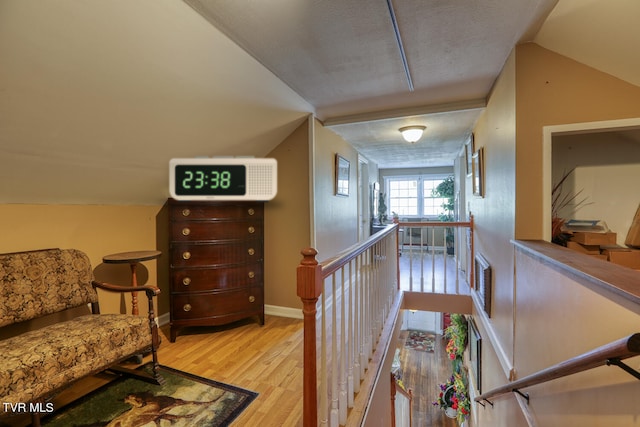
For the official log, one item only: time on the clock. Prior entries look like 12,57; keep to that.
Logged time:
23,38
